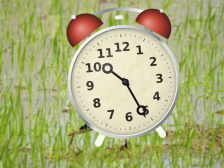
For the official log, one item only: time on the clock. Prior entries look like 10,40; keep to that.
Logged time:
10,26
